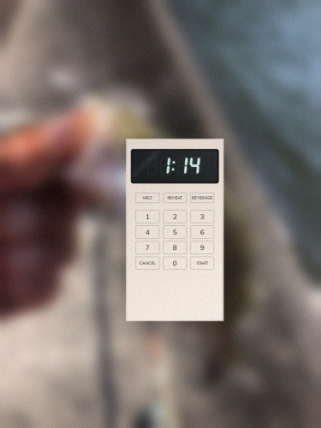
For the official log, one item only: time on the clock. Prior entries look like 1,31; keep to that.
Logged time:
1,14
